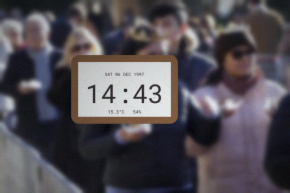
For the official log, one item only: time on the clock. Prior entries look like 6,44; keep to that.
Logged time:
14,43
